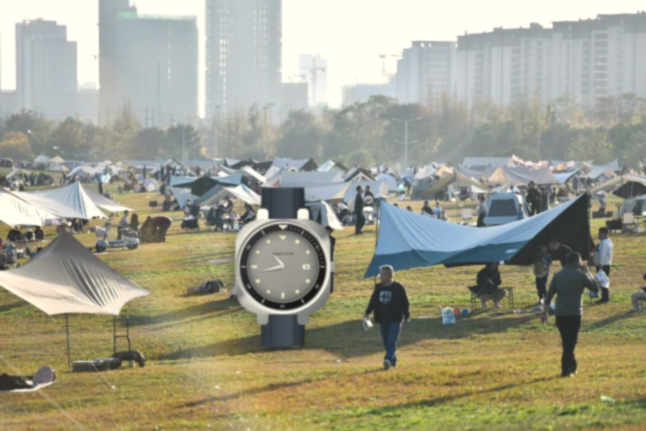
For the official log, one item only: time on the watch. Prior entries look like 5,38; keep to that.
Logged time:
10,43
